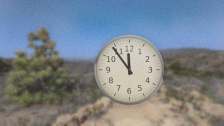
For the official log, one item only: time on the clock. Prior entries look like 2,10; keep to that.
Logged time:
11,54
